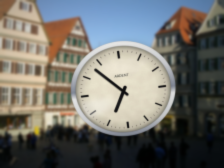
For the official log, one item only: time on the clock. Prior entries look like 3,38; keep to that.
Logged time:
6,53
